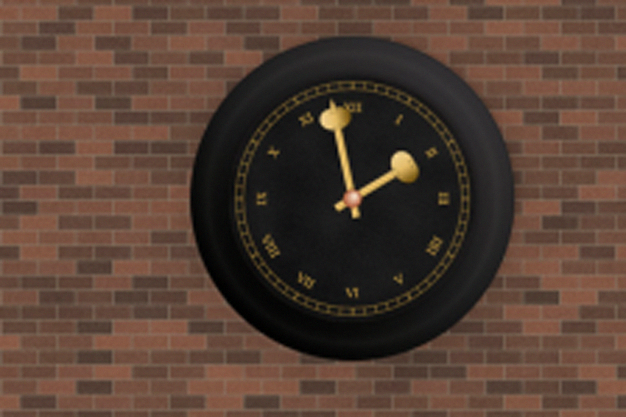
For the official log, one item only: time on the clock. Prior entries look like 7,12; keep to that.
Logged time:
1,58
